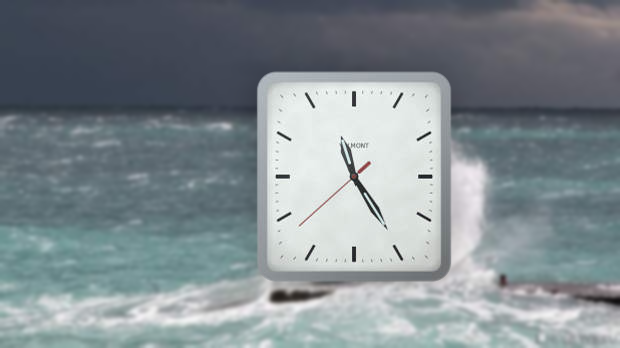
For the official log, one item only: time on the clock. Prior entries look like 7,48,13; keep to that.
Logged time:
11,24,38
